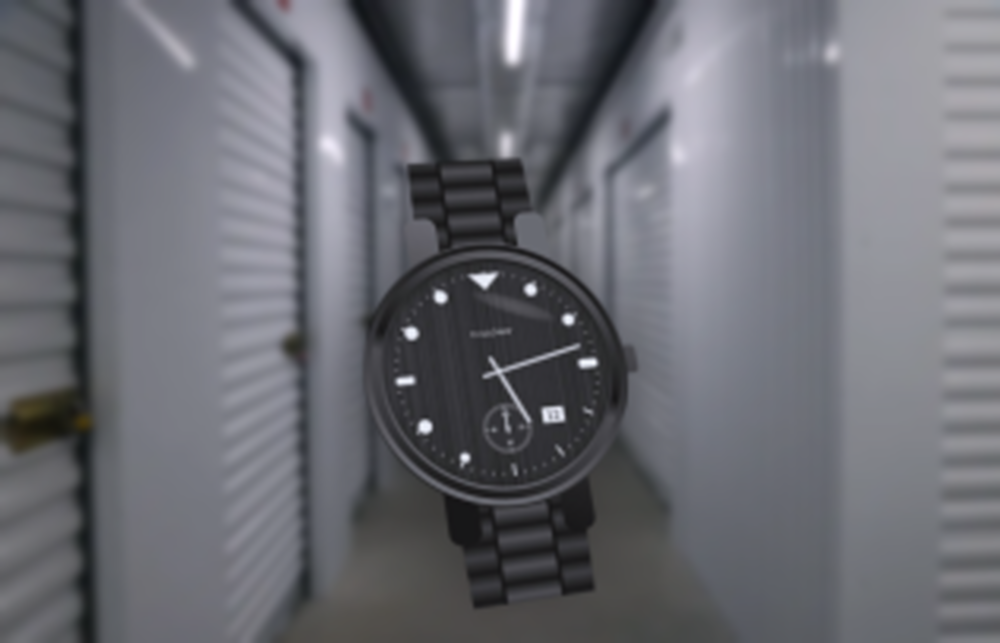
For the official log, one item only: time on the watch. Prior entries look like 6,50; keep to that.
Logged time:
5,13
